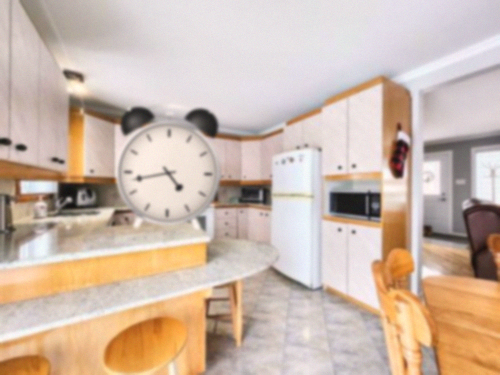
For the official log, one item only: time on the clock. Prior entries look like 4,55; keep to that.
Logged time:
4,43
